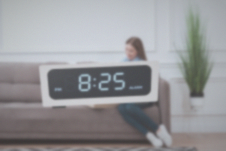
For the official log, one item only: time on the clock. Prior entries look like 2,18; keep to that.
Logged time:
8,25
